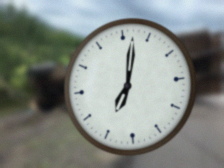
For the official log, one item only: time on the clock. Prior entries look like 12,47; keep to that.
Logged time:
7,02
